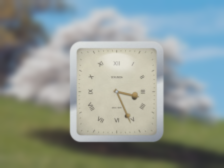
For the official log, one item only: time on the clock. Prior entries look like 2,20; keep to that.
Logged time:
3,26
